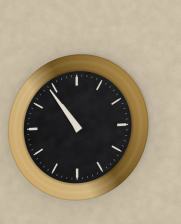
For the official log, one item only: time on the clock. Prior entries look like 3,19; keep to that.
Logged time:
10,54
